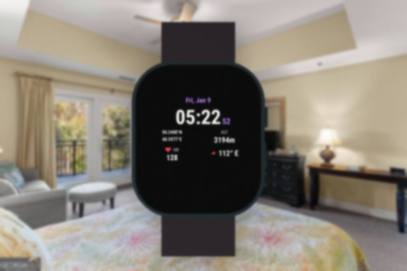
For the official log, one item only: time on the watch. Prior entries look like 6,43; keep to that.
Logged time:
5,22
